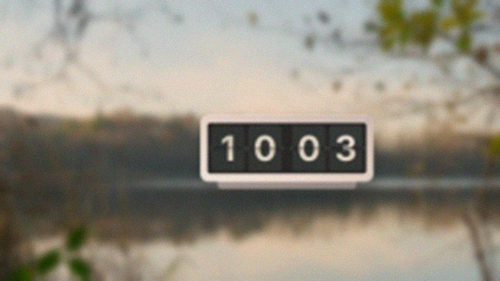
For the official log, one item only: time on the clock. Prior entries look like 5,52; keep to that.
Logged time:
10,03
